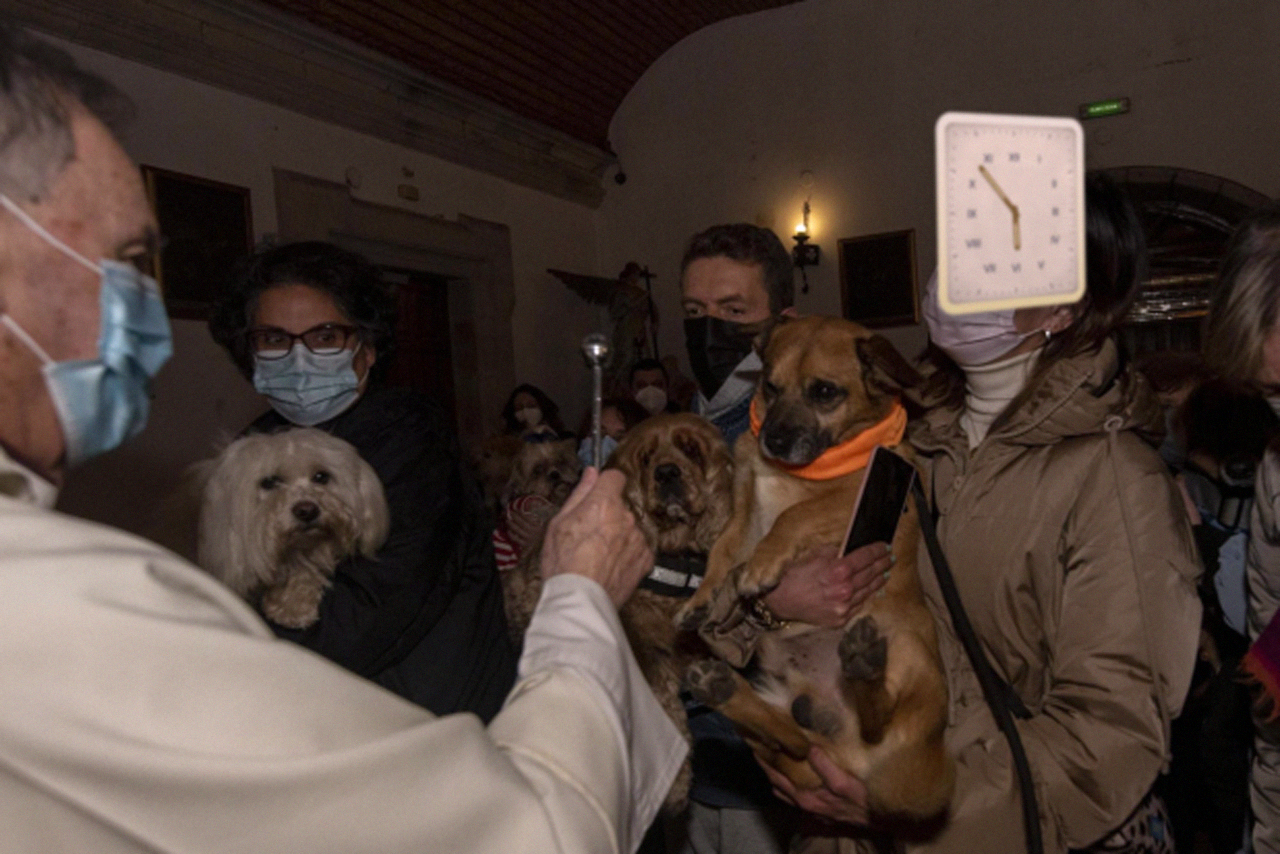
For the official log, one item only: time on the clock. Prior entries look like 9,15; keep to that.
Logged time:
5,53
